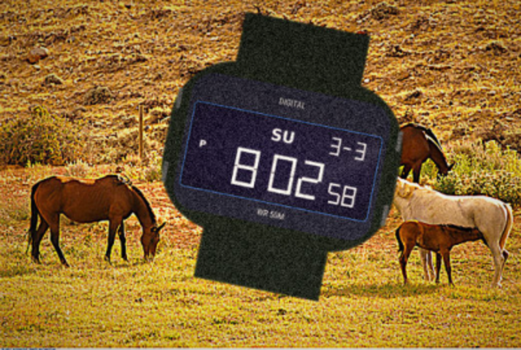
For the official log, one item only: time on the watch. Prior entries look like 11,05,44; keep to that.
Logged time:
8,02,58
